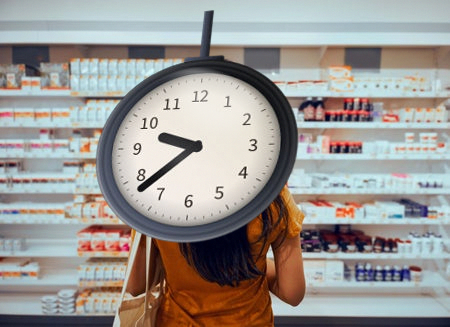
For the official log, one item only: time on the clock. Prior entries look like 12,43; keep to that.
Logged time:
9,38
